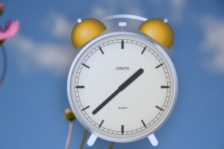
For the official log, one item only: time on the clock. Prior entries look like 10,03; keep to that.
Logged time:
1,38
